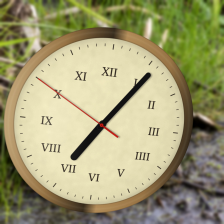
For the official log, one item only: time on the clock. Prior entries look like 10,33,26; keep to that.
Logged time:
7,05,50
